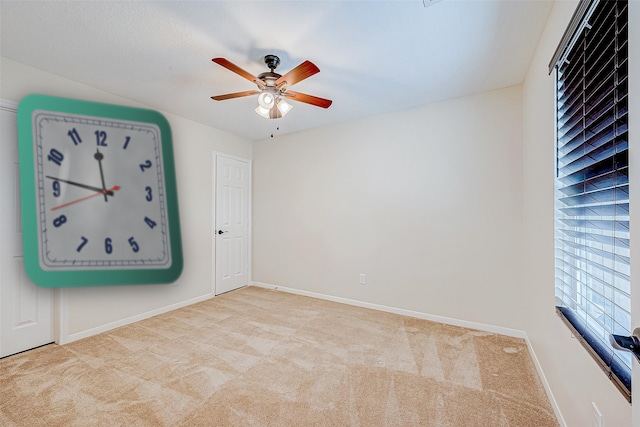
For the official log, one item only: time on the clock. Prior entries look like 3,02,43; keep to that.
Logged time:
11,46,42
